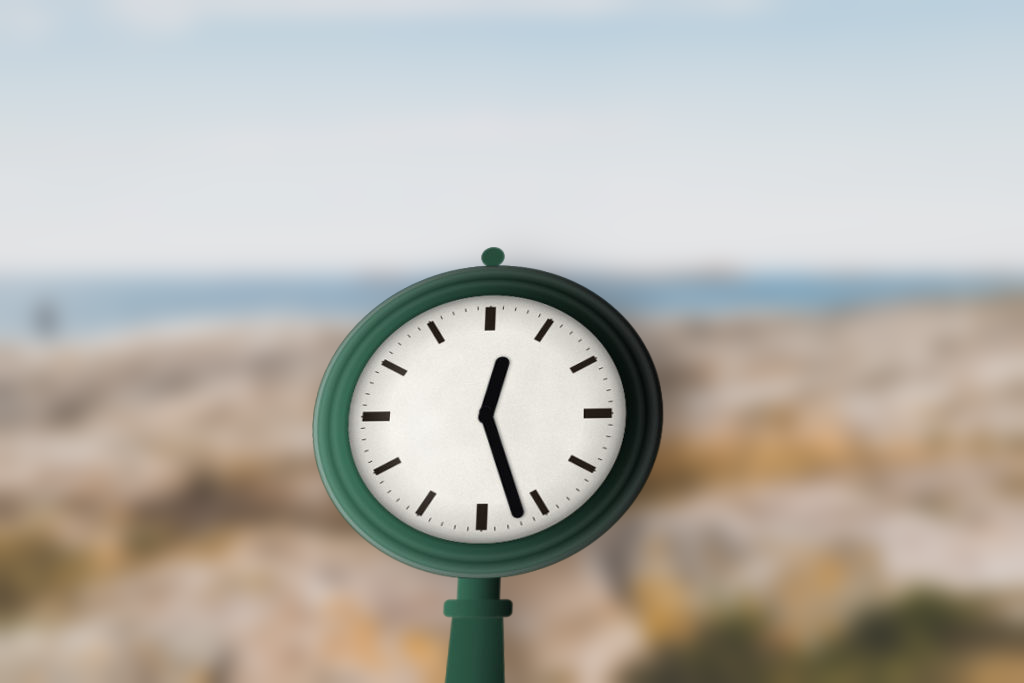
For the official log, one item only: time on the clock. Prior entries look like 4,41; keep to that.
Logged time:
12,27
